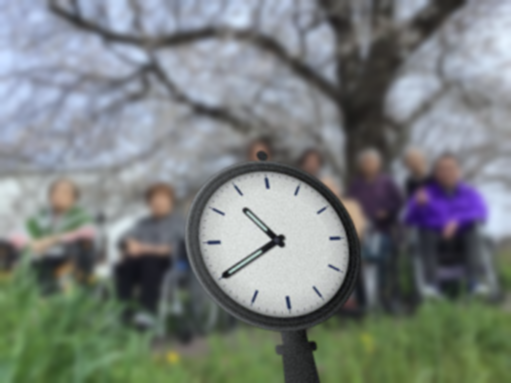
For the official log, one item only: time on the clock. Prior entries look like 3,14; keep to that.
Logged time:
10,40
